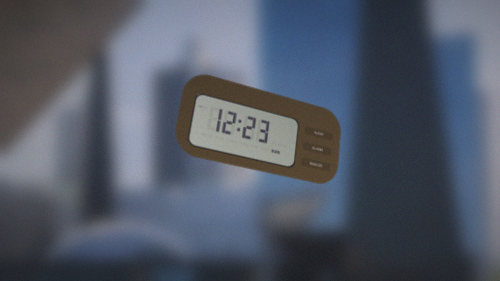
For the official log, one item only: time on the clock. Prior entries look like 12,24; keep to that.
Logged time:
12,23
